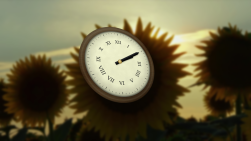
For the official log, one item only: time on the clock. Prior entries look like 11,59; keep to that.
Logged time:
2,10
